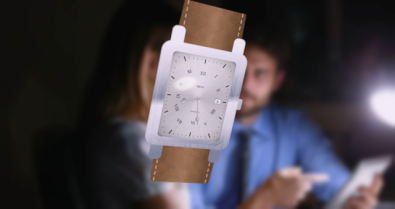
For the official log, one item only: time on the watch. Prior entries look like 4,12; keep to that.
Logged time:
8,28
